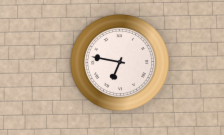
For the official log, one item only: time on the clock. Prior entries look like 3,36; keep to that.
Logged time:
6,47
